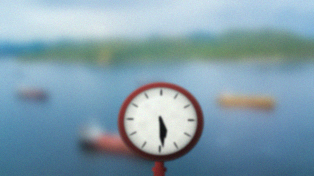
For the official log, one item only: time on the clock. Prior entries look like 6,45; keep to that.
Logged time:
5,29
